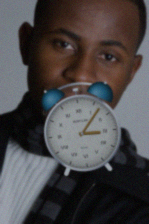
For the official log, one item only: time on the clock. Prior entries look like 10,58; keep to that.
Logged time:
3,07
